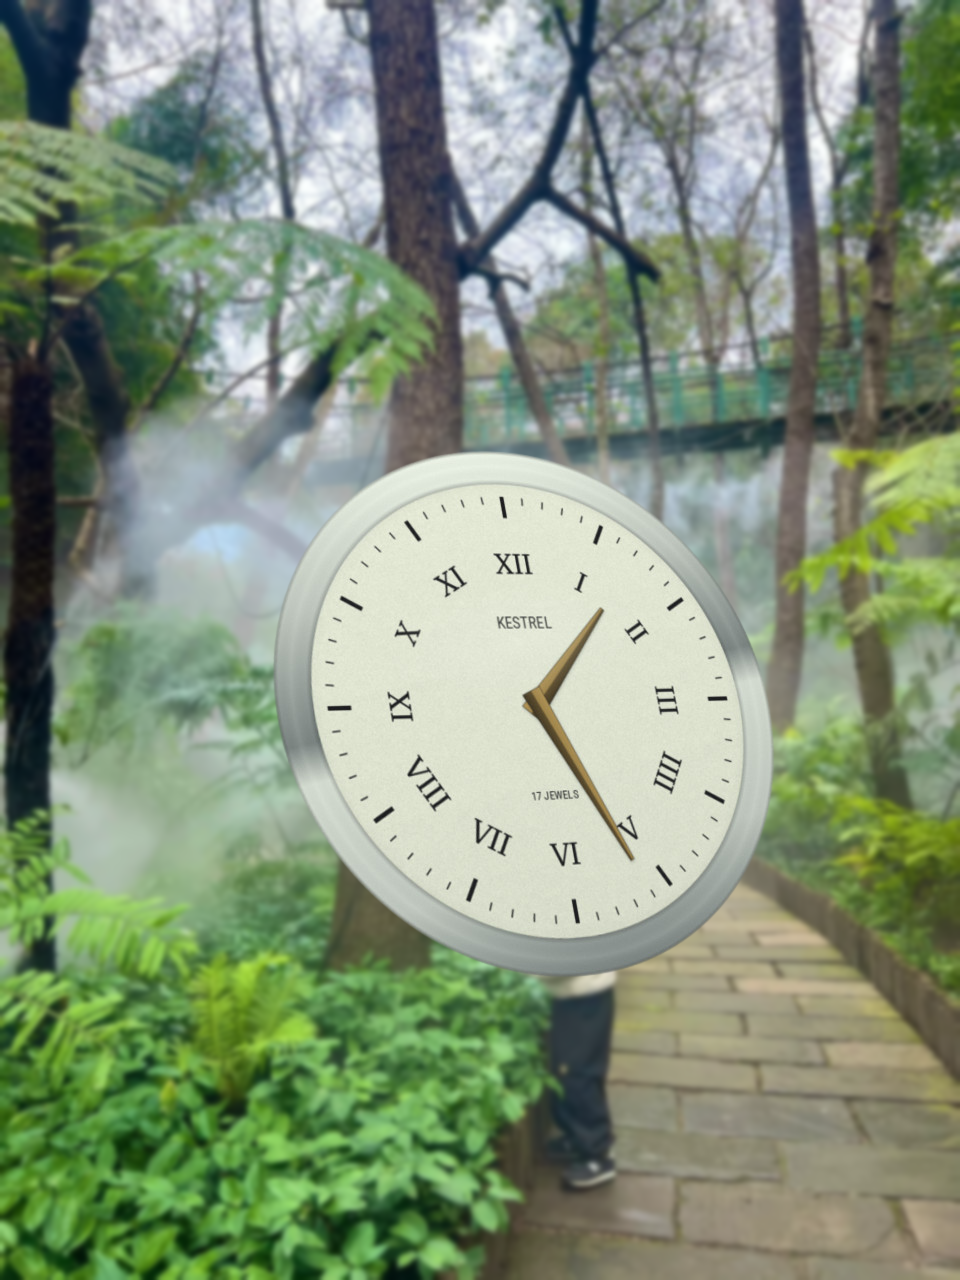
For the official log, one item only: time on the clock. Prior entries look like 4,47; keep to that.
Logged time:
1,26
